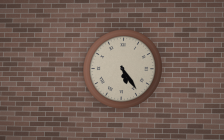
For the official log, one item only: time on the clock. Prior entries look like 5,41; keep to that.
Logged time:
5,24
